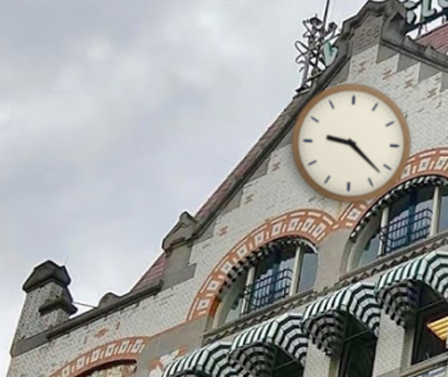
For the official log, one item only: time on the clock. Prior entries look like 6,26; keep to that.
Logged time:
9,22
